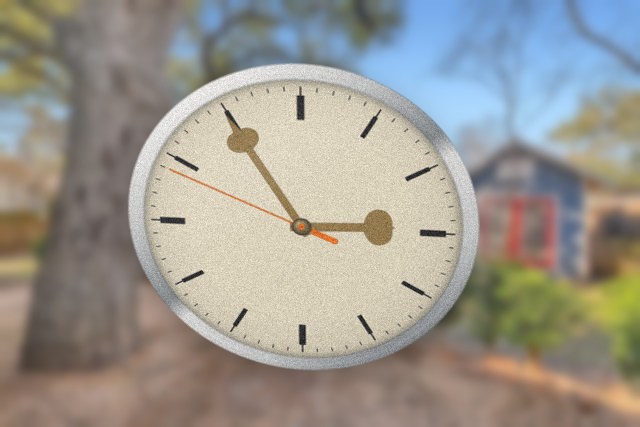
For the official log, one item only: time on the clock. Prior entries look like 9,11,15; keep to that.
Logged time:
2,54,49
